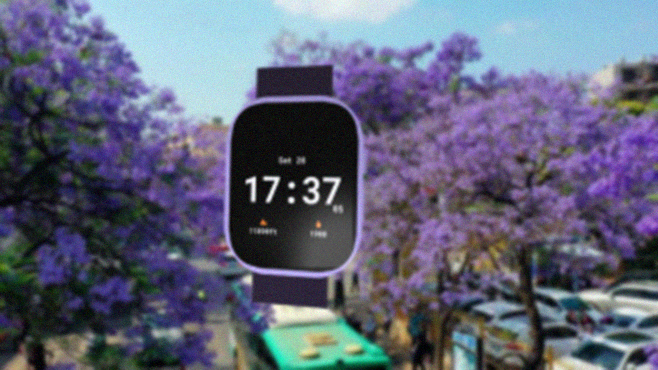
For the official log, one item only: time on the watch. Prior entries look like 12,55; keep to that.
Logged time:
17,37
